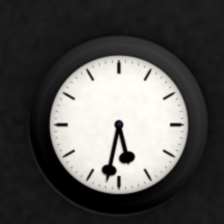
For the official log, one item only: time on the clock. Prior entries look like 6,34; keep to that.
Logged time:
5,32
